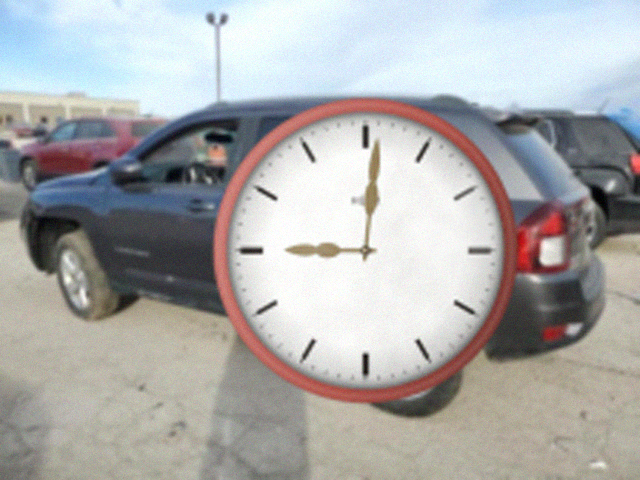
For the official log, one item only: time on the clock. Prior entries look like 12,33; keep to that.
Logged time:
9,01
